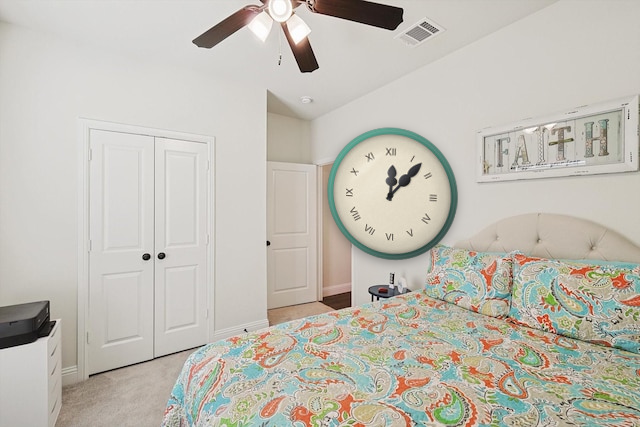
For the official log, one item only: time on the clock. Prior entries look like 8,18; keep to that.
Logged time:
12,07
